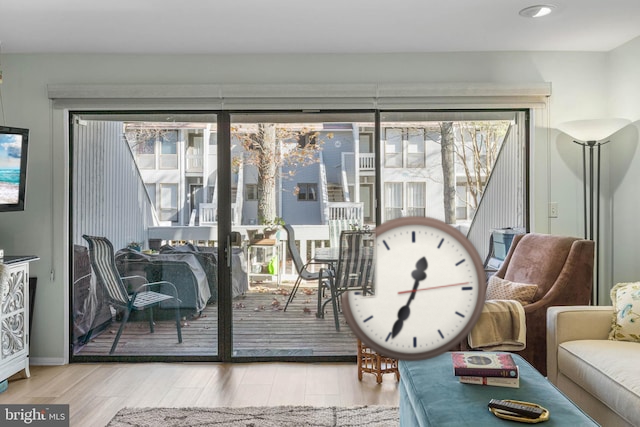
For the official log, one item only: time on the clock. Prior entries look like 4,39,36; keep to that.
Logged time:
12,34,14
